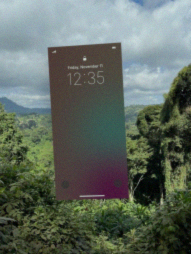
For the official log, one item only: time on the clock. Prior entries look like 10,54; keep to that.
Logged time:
12,35
